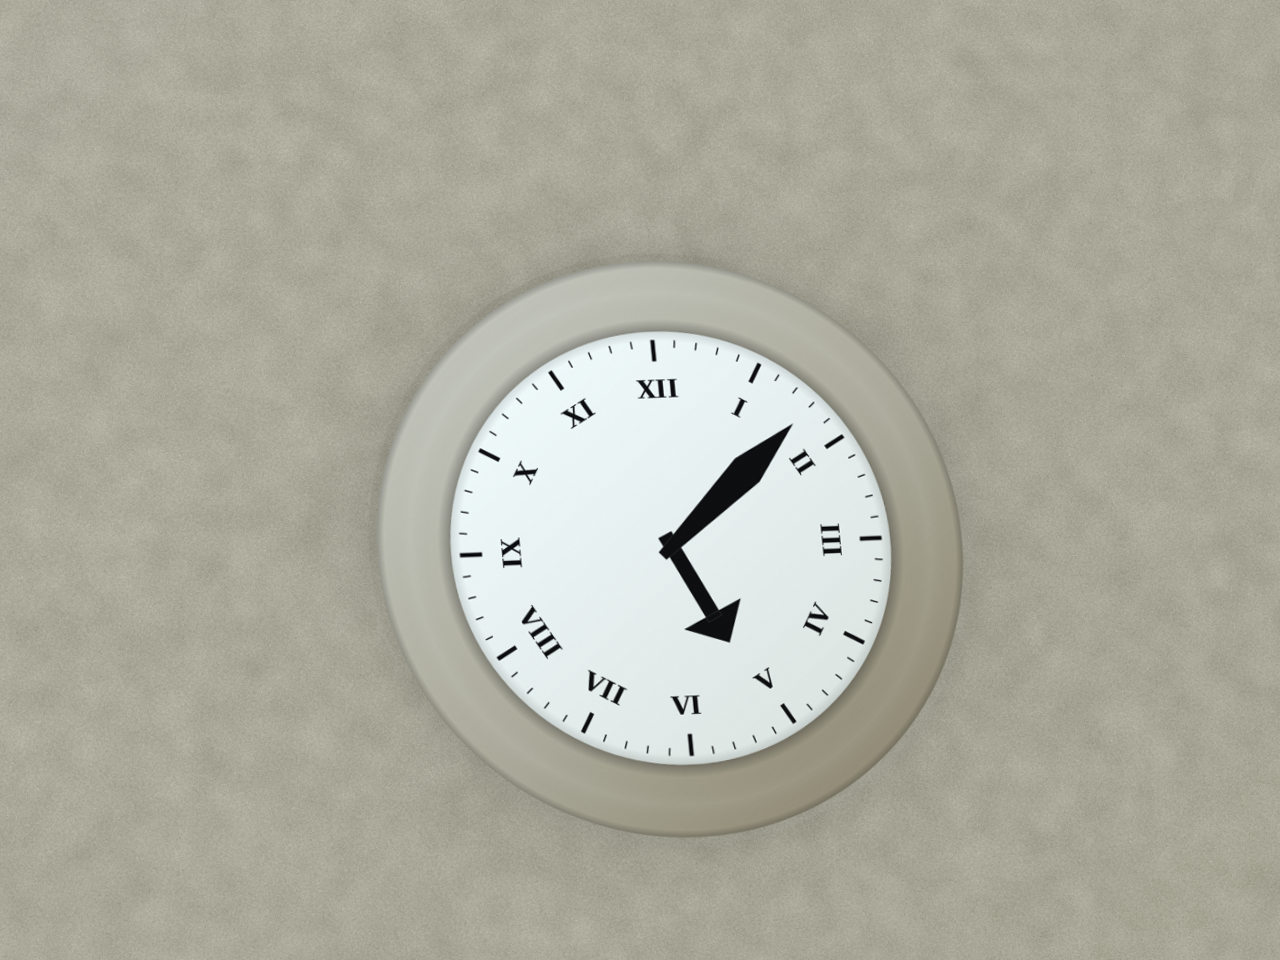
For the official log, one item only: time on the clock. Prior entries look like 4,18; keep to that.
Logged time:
5,08
